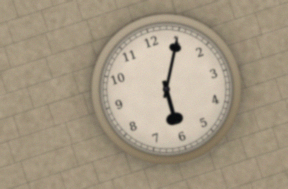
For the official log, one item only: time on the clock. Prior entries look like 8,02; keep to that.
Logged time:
6,05
